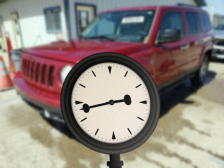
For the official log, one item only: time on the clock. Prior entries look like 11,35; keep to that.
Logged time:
2,43
